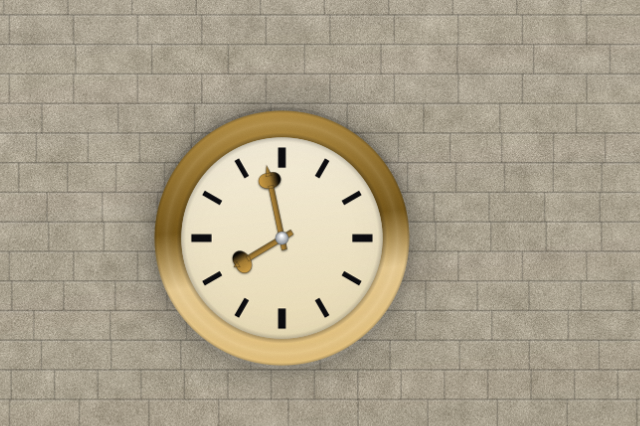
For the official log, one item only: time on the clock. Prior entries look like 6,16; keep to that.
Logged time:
7,58
